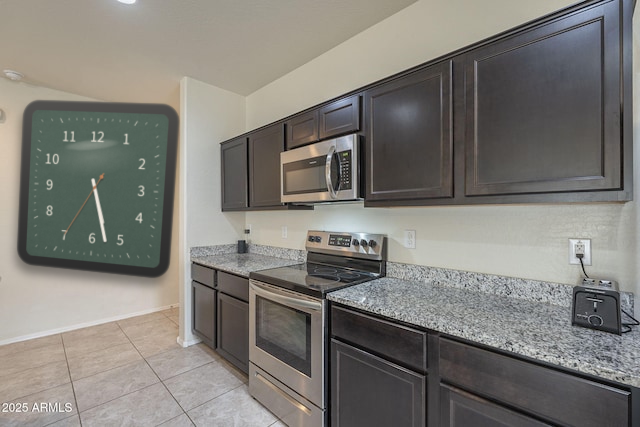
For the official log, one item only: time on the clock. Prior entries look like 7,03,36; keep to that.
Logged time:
5,27,35
